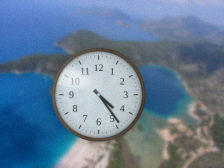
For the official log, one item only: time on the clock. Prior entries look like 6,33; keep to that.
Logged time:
4,24
